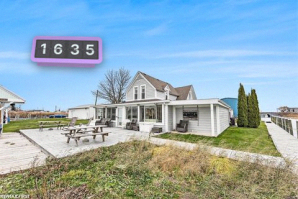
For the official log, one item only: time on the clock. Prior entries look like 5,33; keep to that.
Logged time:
16,35
